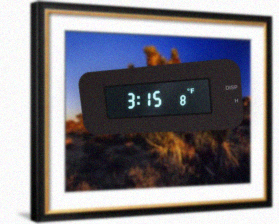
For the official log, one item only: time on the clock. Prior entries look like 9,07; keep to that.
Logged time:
3,15
